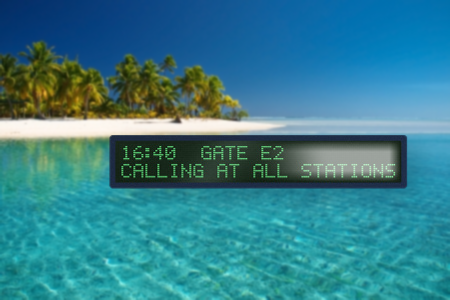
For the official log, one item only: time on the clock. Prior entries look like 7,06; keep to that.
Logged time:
16,40
